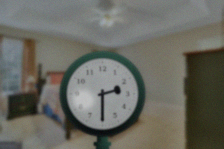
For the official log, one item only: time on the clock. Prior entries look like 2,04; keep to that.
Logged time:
2,30
